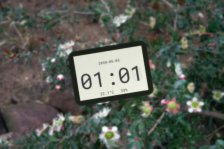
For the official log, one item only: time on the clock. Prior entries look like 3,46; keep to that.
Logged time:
1,01
